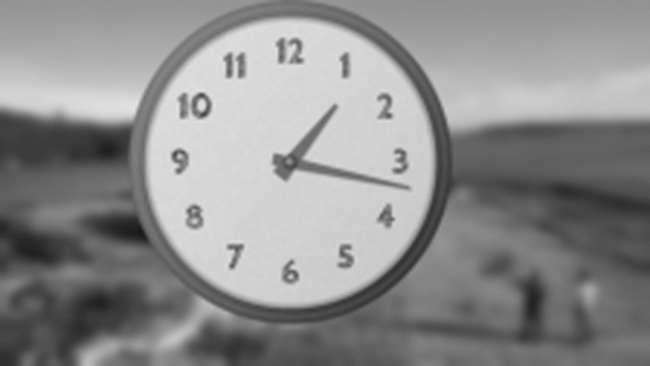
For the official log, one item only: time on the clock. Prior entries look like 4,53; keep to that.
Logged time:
1,17
